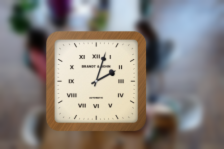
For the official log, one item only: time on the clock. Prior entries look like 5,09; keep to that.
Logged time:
2,03
